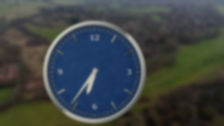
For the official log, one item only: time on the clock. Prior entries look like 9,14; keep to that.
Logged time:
6,36
